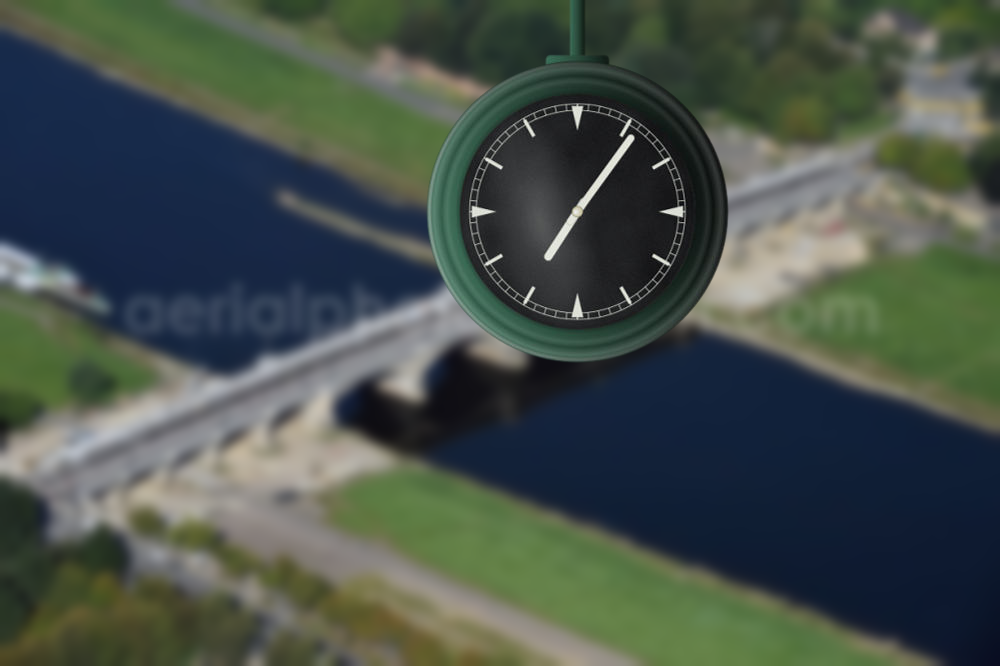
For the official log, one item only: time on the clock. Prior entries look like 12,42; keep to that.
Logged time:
7,06
